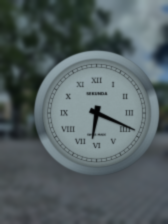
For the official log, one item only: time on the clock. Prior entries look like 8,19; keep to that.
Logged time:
6,19
